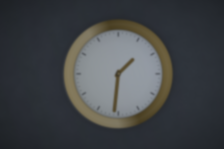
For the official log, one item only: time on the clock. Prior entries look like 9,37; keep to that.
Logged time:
1,31
